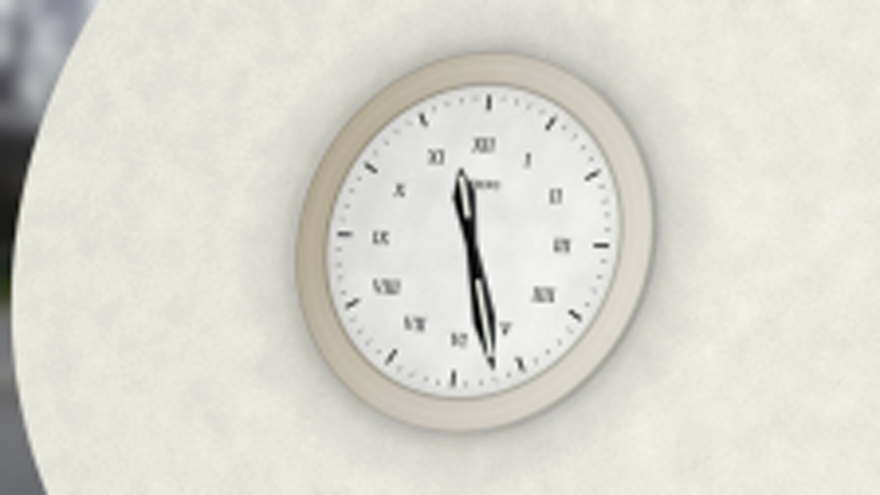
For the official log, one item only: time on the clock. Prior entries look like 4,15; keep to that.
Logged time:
11,27
